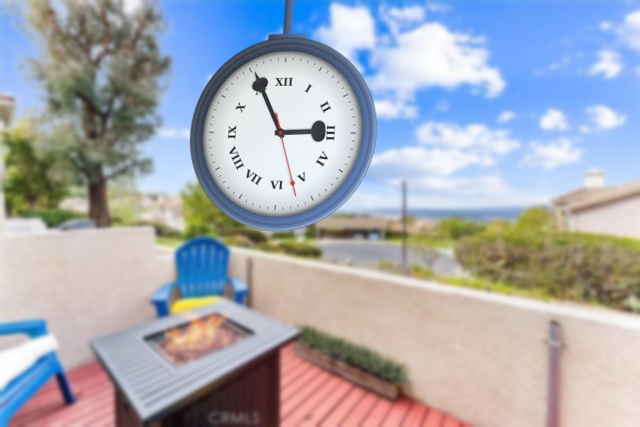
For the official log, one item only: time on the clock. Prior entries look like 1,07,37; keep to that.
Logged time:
2,55,27
